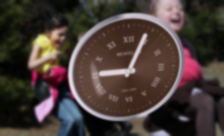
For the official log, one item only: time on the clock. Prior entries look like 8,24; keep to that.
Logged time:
9,04
